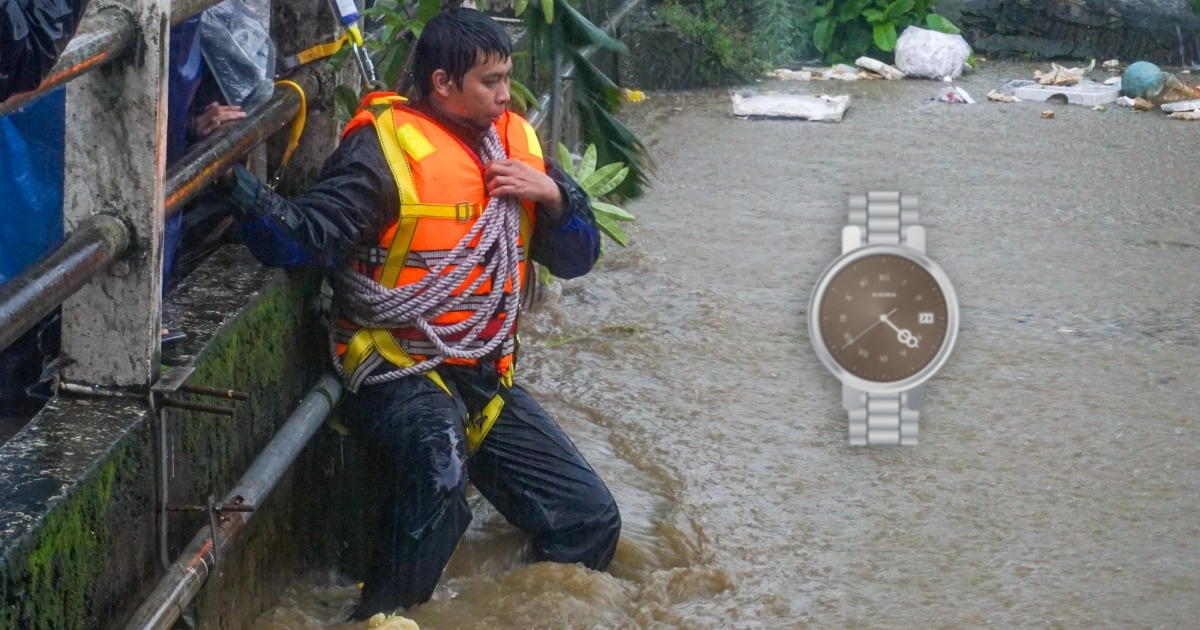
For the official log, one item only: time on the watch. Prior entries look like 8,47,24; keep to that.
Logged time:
4,21,39
